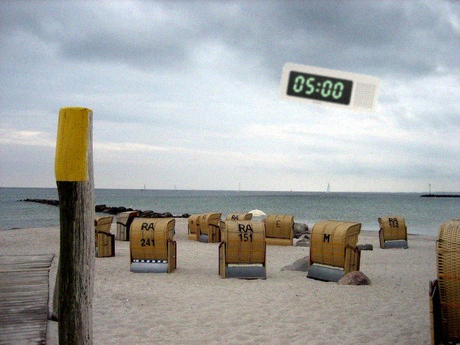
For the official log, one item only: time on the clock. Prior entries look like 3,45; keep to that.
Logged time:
5,00
